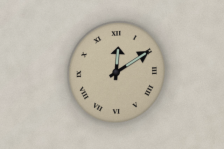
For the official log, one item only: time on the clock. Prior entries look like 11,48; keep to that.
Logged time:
12,10
